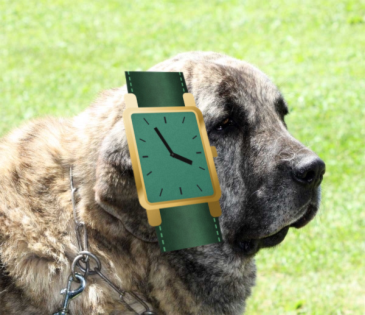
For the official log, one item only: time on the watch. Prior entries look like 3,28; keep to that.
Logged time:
3,56
